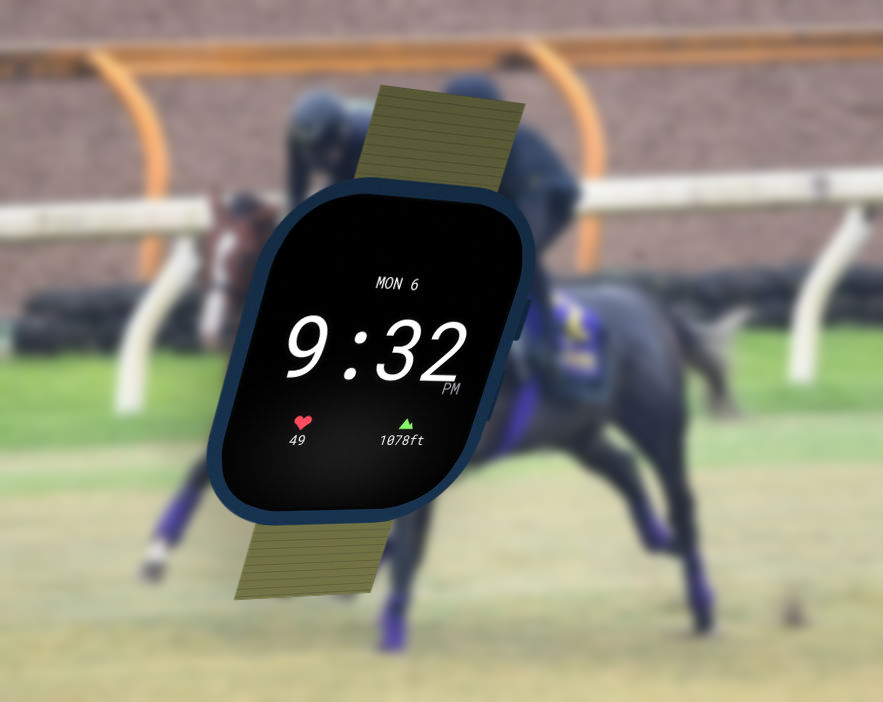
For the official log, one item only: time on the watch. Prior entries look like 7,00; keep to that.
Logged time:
9,32
